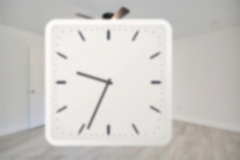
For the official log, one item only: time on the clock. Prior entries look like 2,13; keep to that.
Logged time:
9,34
